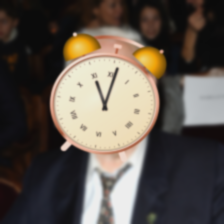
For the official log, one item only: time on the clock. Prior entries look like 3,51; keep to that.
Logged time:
11,01
